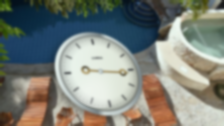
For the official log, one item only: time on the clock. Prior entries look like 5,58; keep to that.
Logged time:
9,16
